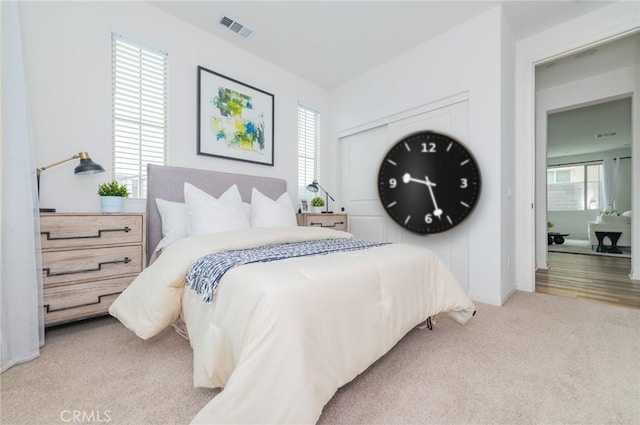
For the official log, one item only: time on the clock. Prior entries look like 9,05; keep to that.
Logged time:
9,27
